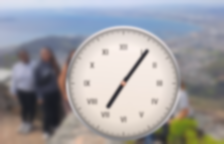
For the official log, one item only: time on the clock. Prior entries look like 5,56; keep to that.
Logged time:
7,06
